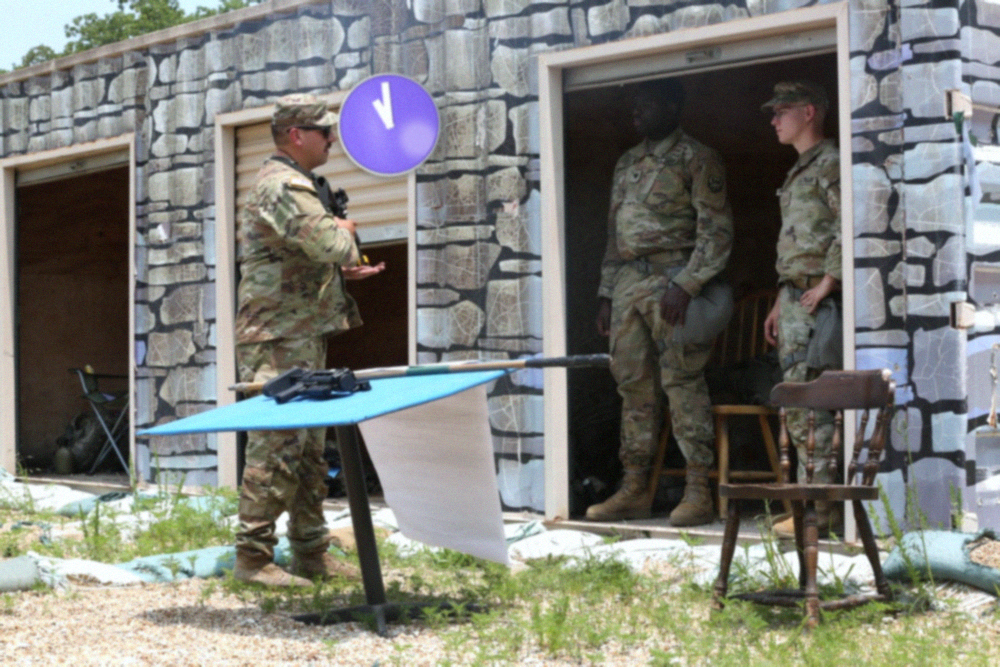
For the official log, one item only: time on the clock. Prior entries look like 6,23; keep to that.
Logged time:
10,59
